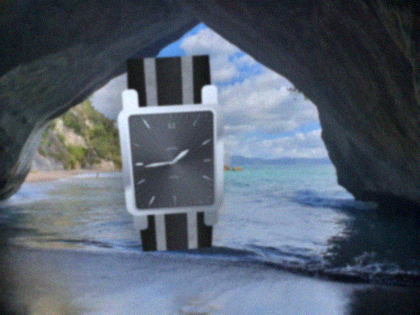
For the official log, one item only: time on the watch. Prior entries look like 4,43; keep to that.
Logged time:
1,44
